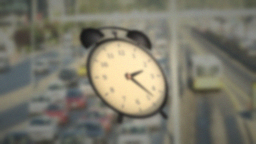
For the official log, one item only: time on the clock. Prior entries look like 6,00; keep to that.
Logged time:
2,23
